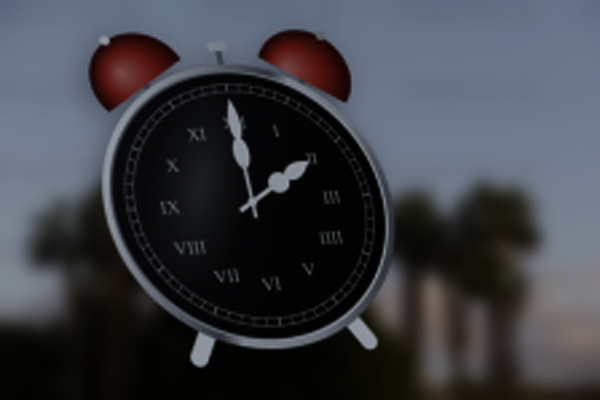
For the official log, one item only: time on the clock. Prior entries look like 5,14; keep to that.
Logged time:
2,00
